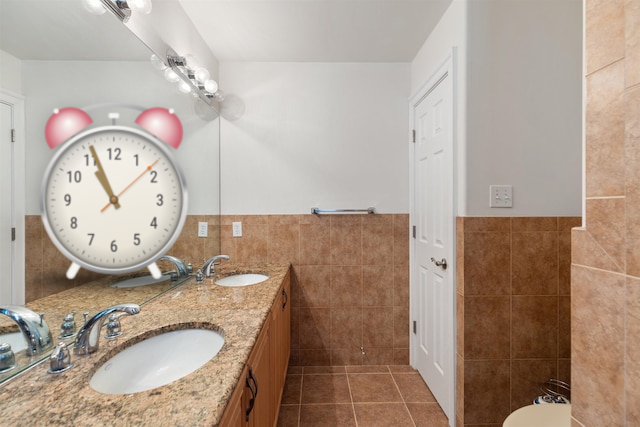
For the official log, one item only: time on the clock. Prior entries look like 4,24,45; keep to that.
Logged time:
10,56,08
